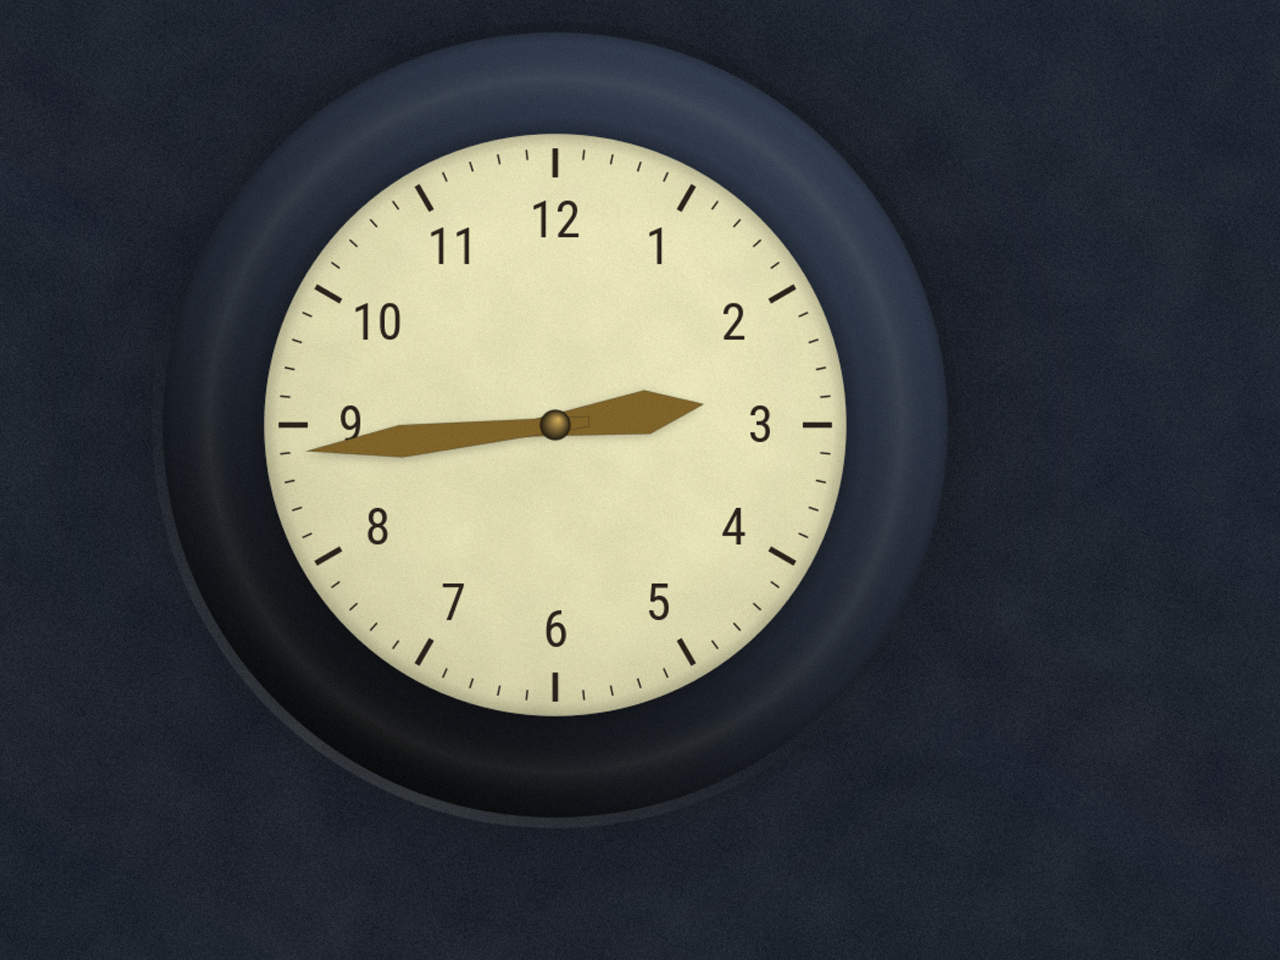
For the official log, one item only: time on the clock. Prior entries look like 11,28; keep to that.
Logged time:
2,44
